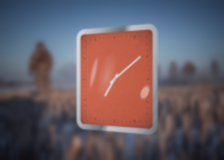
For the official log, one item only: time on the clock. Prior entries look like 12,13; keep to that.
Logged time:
7,09
